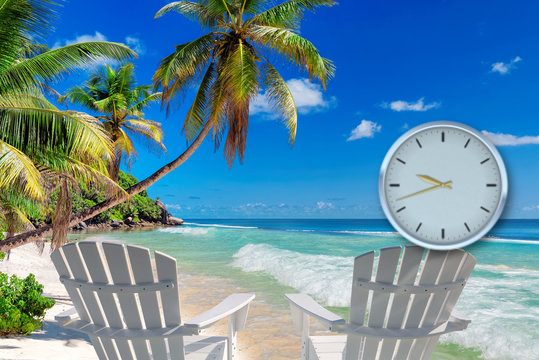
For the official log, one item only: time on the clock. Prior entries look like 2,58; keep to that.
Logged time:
9,42
